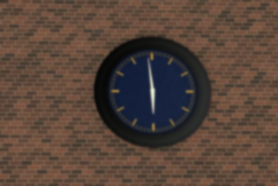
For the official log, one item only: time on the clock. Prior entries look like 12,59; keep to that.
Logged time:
5,59
